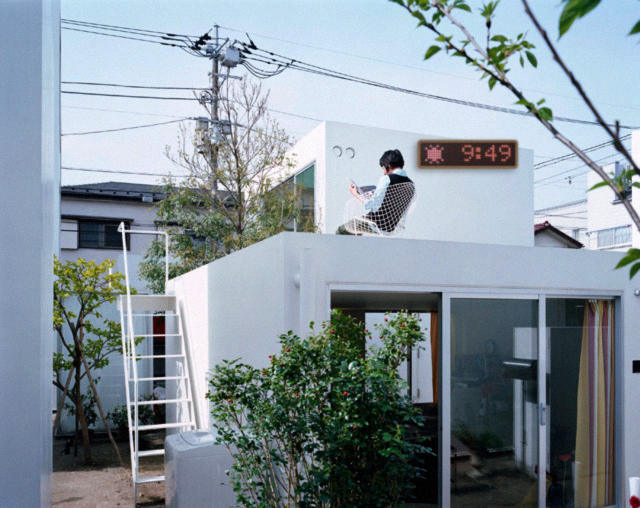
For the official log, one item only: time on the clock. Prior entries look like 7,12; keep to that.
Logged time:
9,49
